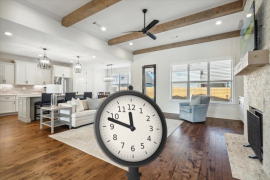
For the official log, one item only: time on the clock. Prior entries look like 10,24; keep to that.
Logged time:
11,48
